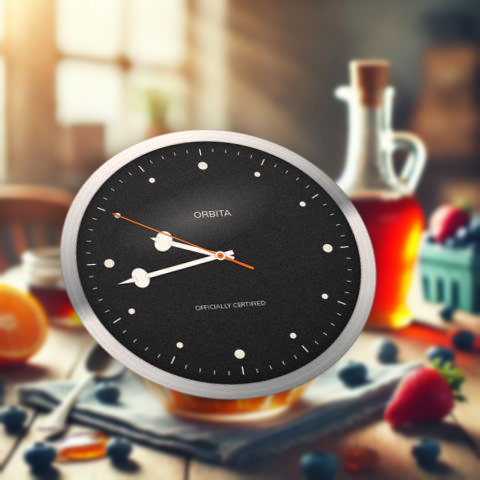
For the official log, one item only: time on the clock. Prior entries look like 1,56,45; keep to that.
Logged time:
9,42,50
